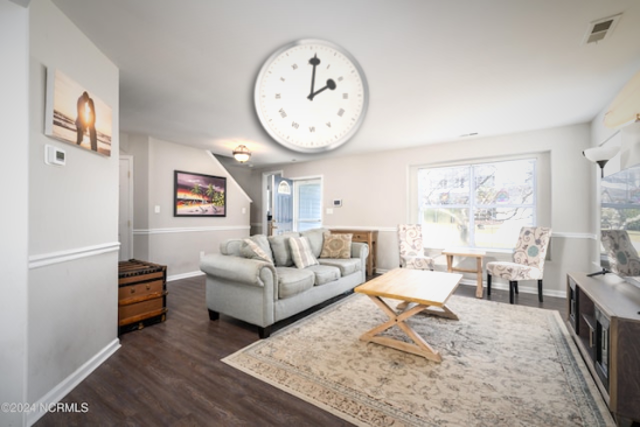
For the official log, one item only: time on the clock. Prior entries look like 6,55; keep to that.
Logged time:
2,01
